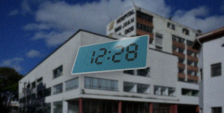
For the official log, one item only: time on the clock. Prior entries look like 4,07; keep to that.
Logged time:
12,28
